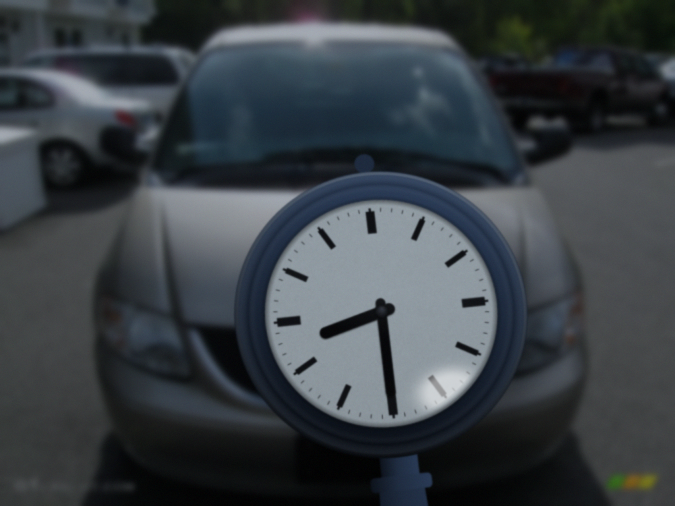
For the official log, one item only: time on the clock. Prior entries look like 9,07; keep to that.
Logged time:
8,30
